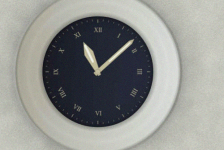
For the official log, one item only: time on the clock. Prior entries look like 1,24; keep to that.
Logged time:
11,08
